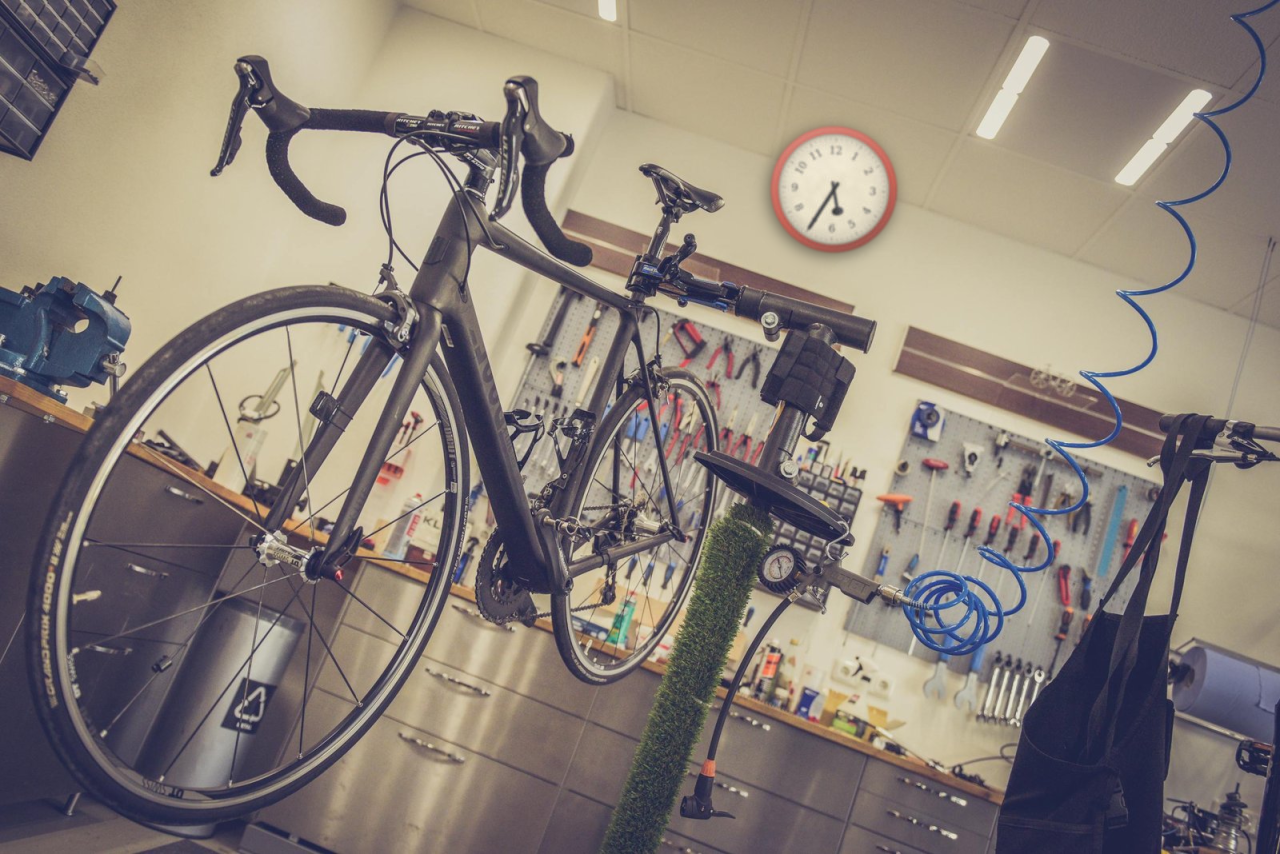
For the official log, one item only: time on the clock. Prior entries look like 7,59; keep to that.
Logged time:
5,35
